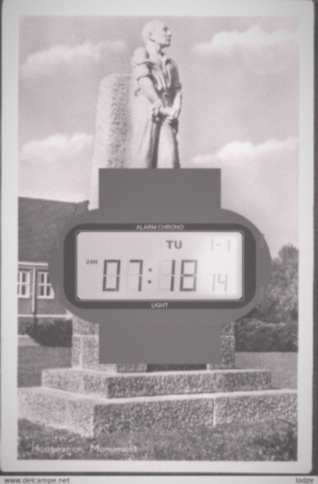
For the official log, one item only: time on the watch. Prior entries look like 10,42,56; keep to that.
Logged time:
7,18,14
